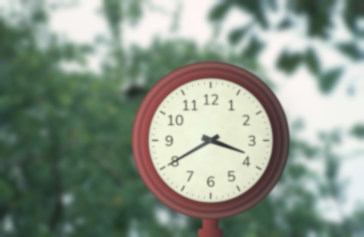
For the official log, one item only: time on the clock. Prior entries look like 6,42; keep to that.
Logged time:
3,40
